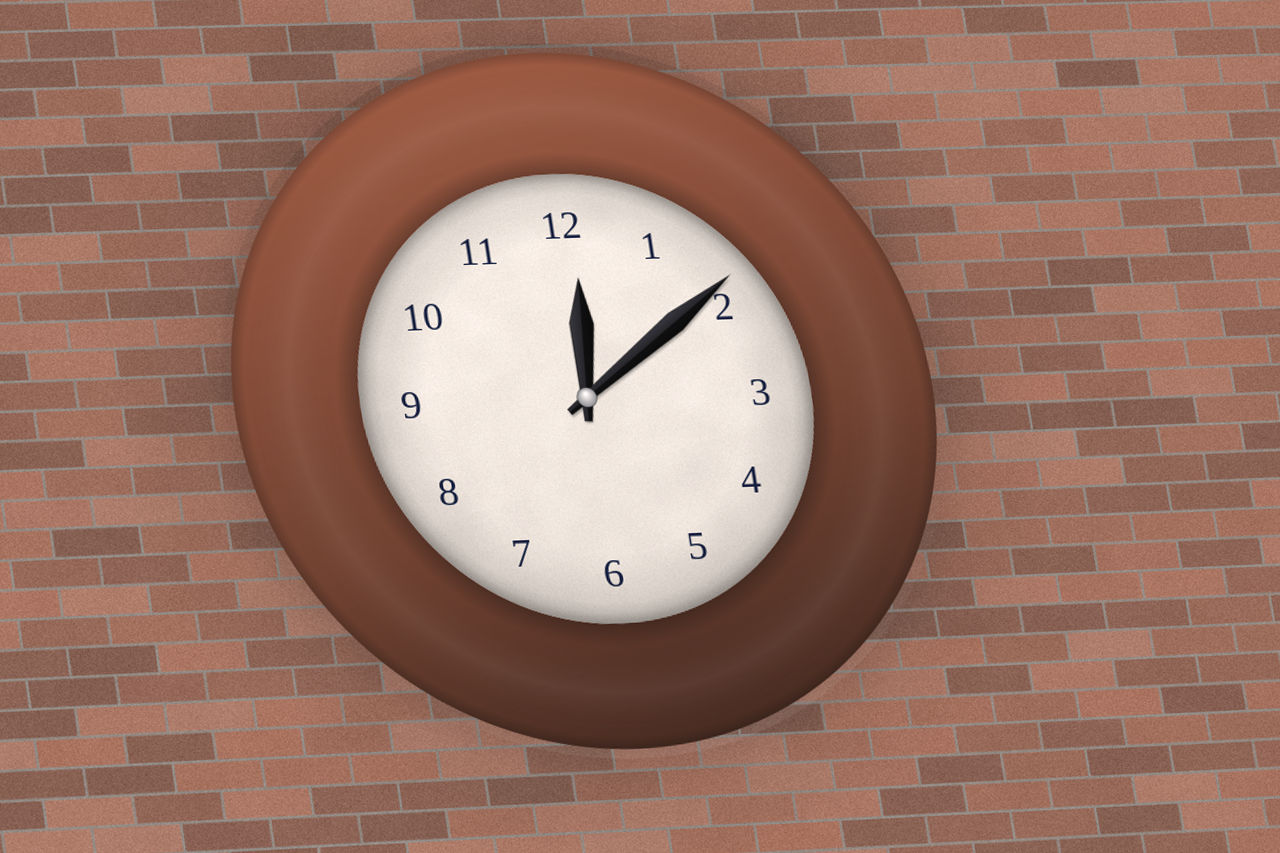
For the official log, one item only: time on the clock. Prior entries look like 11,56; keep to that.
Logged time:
12,09
